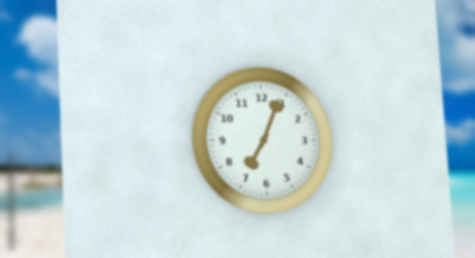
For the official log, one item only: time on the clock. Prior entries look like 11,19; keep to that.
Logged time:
7,04
